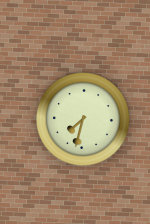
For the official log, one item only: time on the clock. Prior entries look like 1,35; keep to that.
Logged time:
7,32
